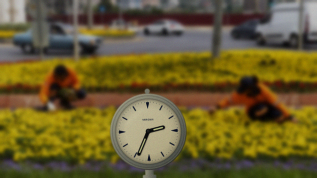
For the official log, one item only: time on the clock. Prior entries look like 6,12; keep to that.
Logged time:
2,34
